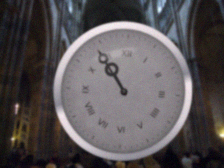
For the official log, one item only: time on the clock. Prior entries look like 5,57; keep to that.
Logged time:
10,54
